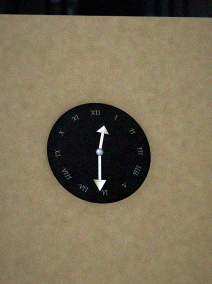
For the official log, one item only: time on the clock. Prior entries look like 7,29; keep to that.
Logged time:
12,31
